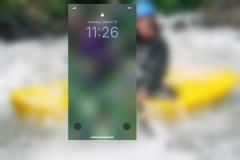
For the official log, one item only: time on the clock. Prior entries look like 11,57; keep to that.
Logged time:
11,26
